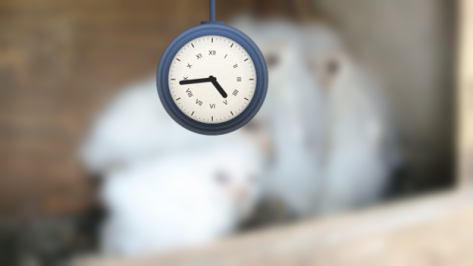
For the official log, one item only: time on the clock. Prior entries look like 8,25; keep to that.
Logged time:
4,44
